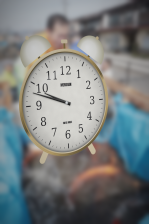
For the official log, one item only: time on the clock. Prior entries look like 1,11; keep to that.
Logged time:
9,48
